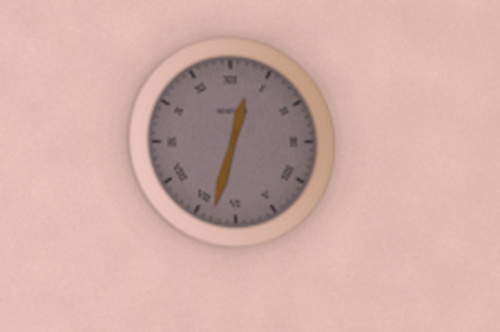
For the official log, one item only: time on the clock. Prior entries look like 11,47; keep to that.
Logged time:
12,33
